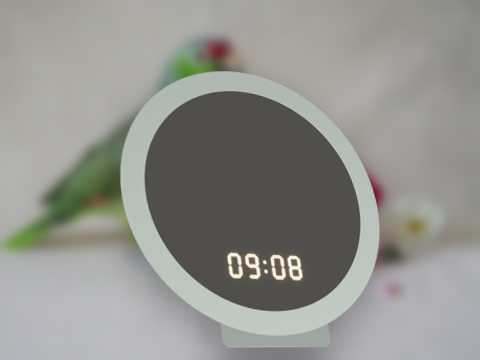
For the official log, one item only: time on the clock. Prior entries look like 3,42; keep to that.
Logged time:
9,08
